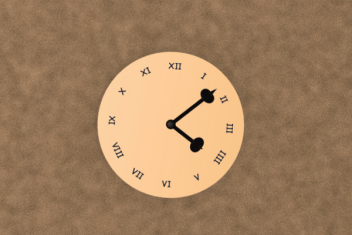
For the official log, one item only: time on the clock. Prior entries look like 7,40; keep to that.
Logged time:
4,08
